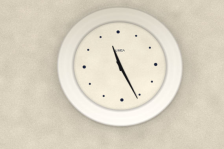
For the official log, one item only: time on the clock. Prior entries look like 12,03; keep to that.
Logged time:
11,26
